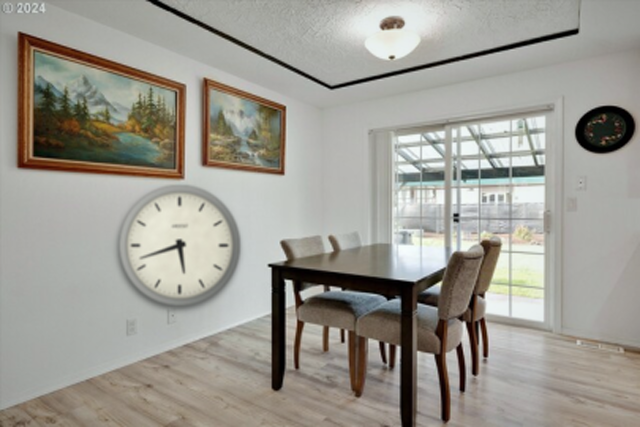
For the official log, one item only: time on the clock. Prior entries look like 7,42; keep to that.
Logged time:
5,42
